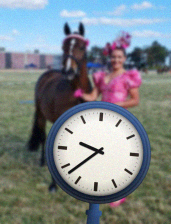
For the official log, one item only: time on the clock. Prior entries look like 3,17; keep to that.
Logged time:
9,38
